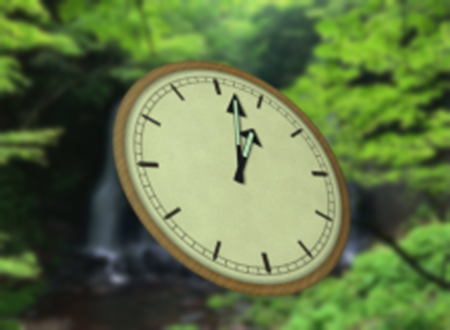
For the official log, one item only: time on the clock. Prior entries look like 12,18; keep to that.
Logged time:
1,02
